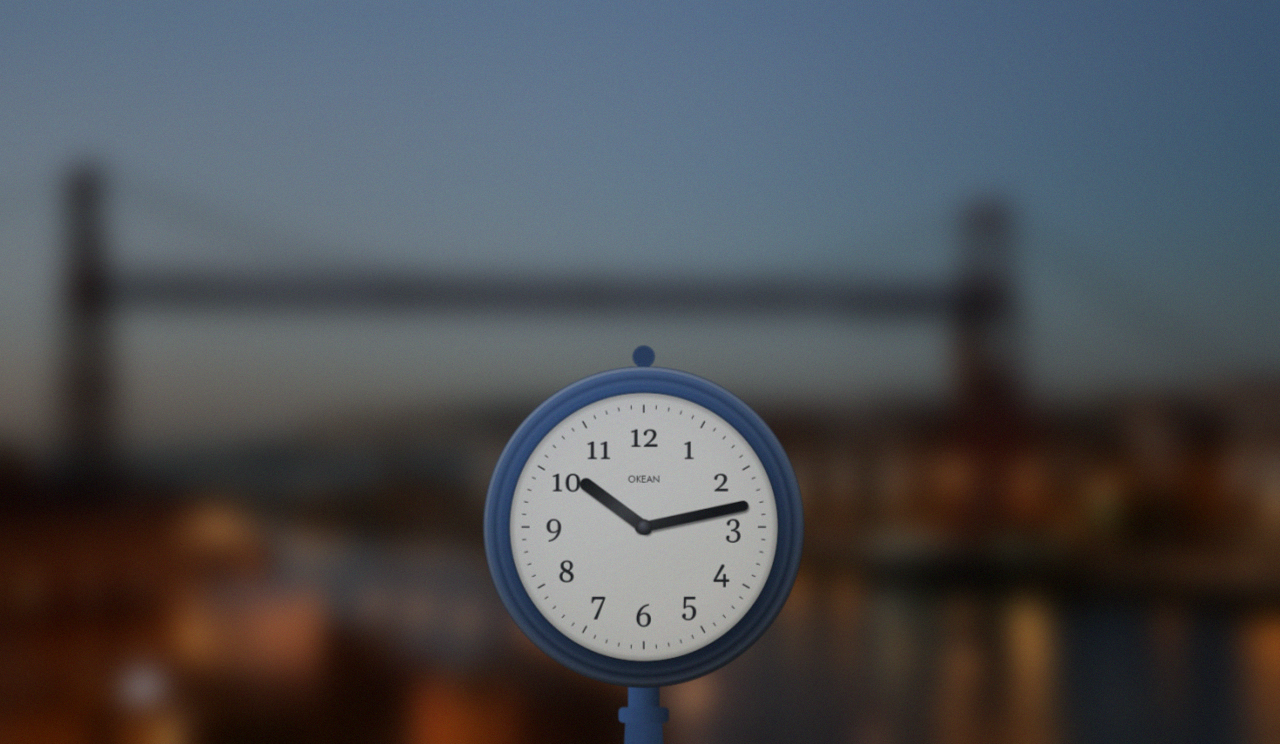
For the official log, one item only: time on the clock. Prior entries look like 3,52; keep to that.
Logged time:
10,13
